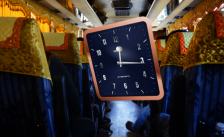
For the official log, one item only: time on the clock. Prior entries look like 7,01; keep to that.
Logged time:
12,16
